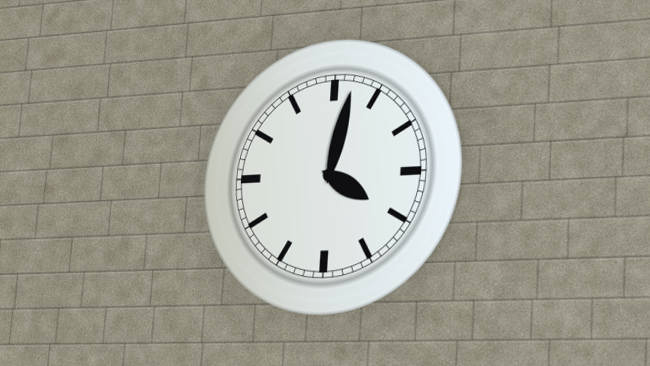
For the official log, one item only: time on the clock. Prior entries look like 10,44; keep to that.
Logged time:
4,02
